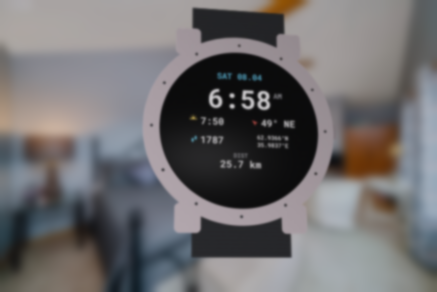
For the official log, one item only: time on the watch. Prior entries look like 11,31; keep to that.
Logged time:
6,58
